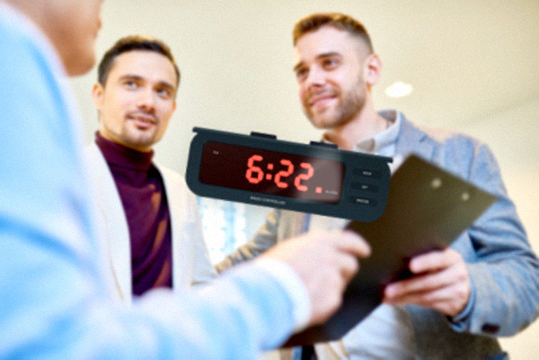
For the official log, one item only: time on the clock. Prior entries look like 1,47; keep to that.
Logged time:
6,22
